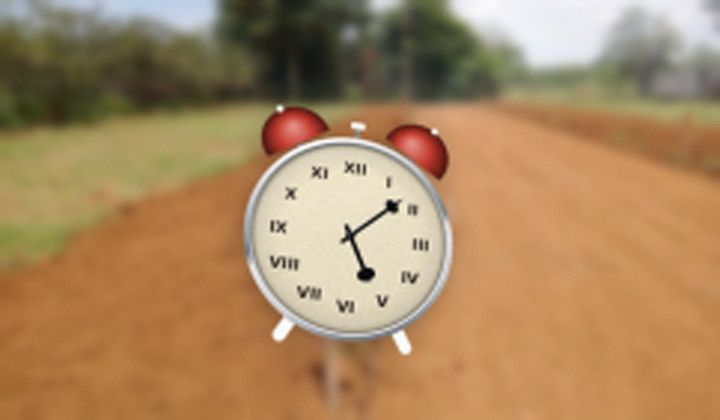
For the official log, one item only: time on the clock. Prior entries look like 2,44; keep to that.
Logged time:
5,08
